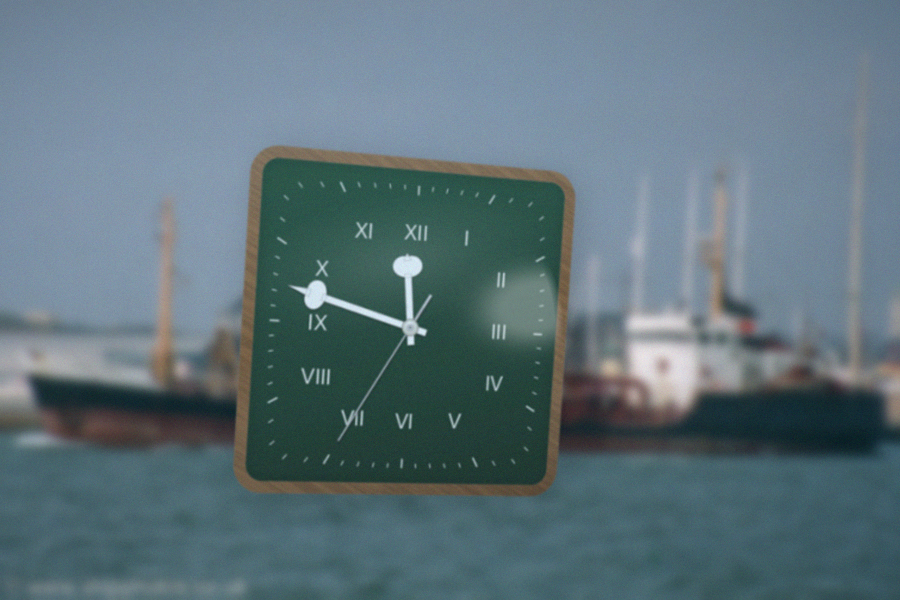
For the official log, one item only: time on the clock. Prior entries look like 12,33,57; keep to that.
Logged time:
11,47,35
